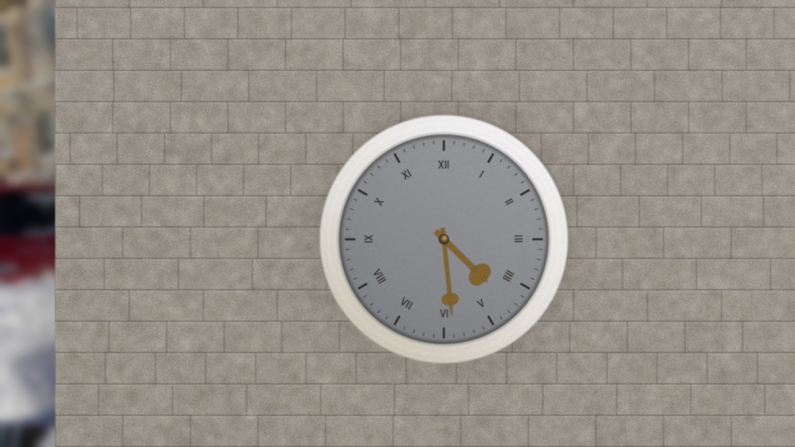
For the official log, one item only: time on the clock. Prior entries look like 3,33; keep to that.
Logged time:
4,29
